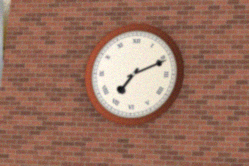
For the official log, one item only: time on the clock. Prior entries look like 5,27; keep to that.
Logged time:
7,11
